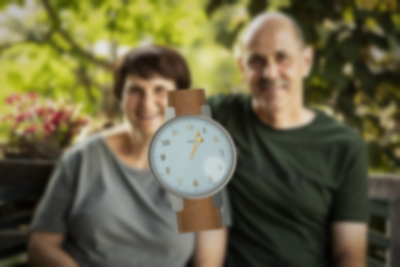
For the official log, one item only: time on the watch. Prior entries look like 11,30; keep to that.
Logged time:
1,03
